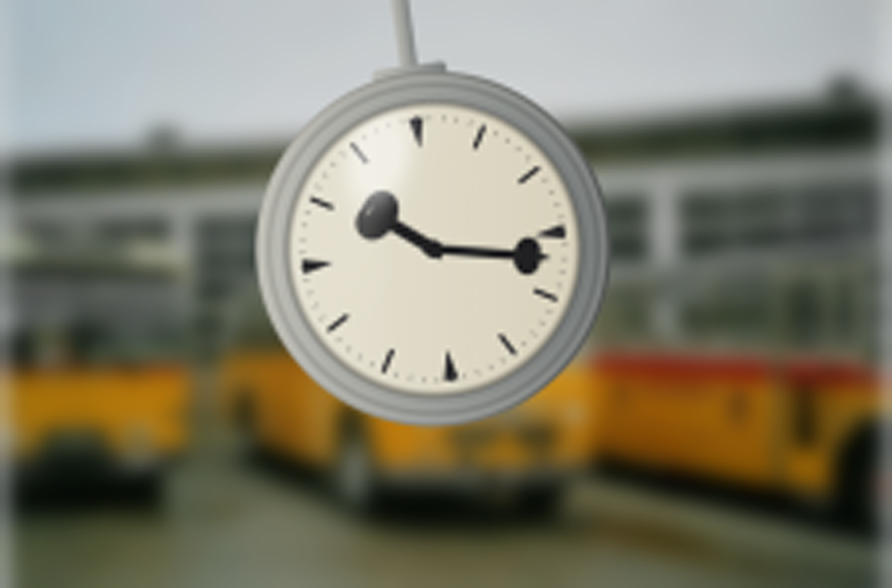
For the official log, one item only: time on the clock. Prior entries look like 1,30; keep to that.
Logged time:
10,17
